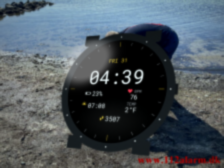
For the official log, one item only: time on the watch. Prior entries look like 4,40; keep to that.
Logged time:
4,39
